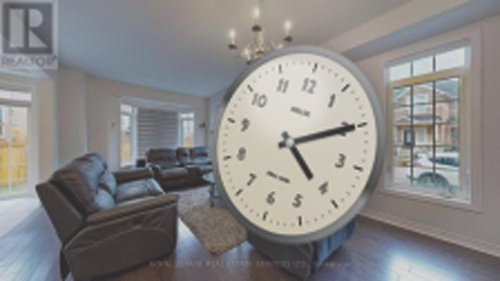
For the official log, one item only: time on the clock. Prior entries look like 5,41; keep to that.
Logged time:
4,10
